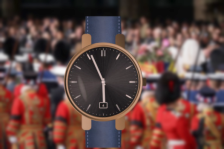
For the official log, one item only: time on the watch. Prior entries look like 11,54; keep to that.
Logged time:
5,56
